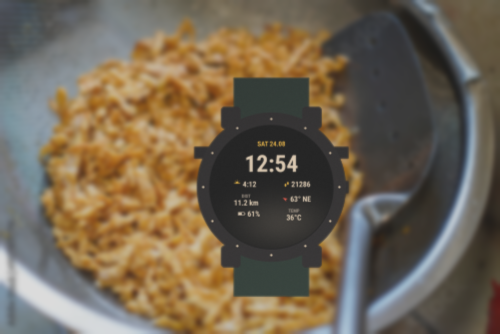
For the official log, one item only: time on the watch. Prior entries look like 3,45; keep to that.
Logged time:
12,54
